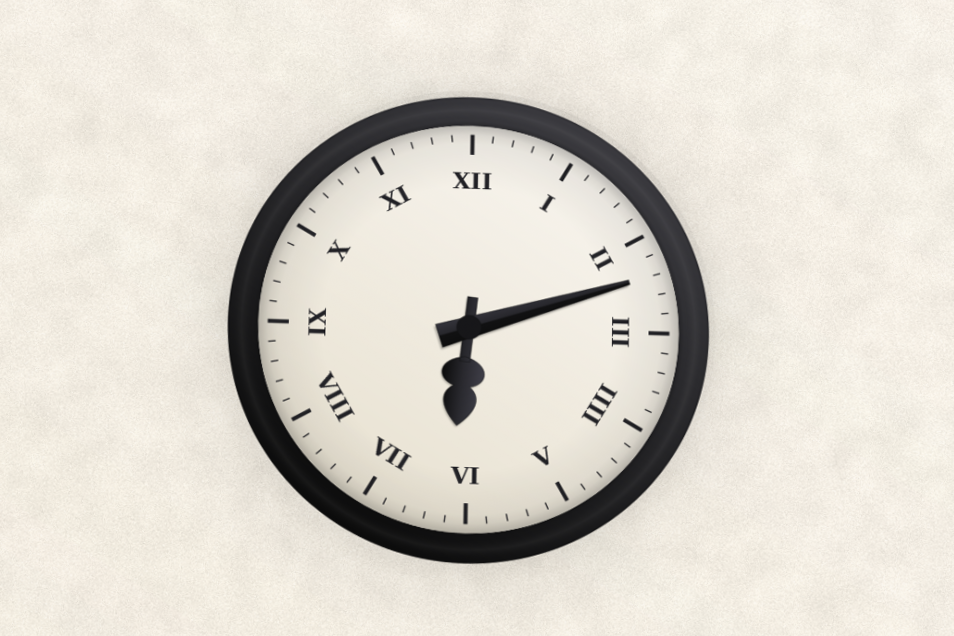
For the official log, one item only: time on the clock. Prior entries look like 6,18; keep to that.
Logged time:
6,12
